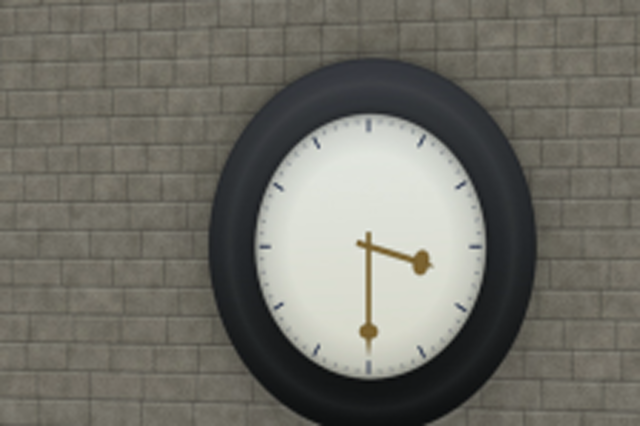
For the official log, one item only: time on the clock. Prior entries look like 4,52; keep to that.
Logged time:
3,30
